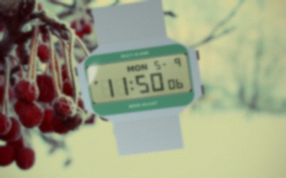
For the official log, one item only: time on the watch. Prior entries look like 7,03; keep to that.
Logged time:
11,50
